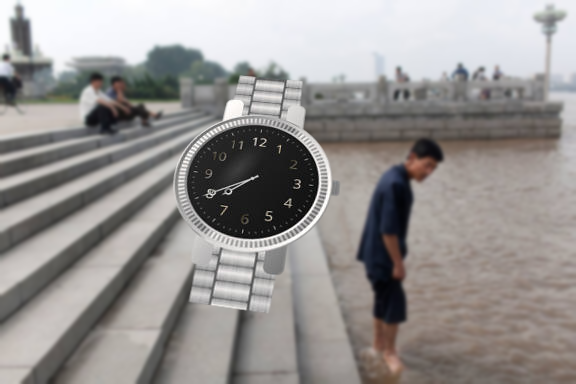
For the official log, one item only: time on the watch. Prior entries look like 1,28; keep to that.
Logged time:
7,40
